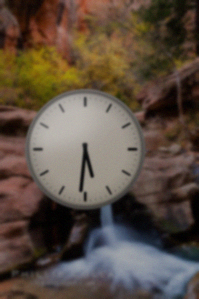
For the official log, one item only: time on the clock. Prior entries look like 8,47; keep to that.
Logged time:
5,31
